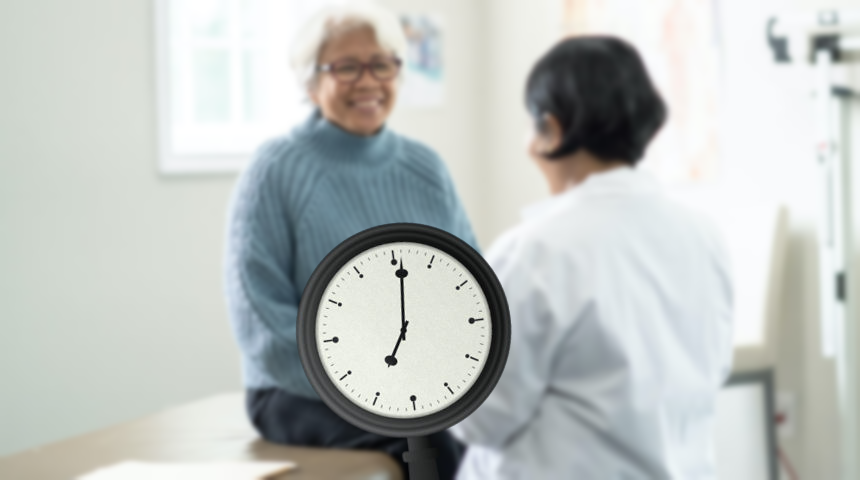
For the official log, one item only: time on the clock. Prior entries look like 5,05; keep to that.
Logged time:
7,01
